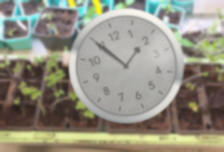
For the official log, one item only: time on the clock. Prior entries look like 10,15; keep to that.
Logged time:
1,55
